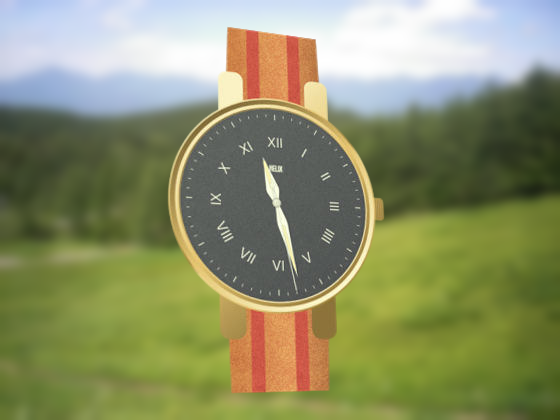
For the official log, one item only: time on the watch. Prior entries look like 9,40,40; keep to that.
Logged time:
11,27,28
